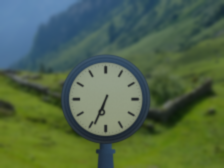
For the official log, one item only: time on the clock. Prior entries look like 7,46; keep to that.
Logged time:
6,34
